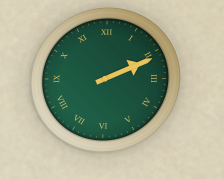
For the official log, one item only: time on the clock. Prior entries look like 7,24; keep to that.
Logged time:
2,11
